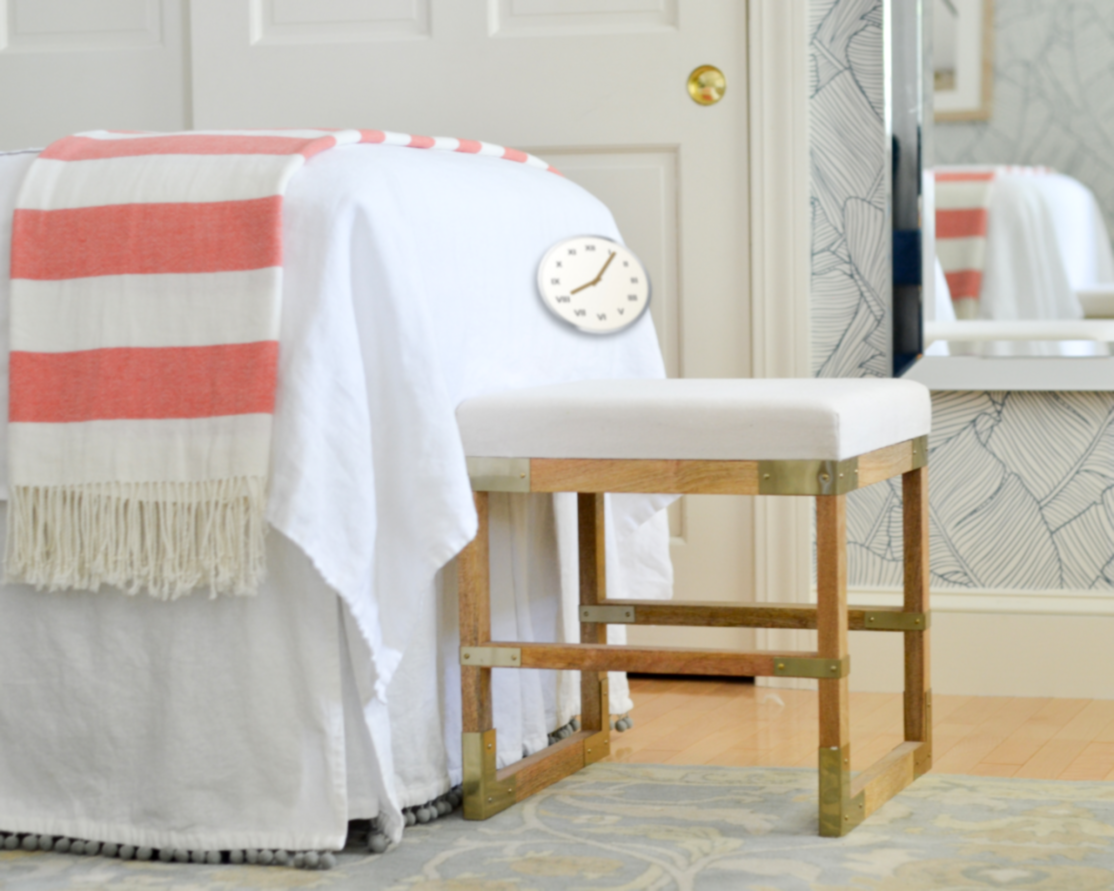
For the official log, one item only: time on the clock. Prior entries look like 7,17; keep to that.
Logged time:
8,06
